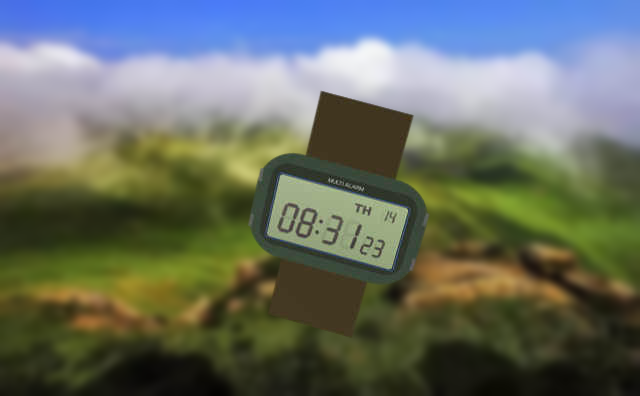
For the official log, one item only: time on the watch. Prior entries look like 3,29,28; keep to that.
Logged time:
8,31,23
